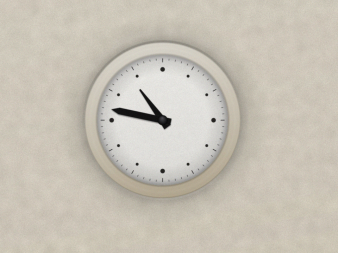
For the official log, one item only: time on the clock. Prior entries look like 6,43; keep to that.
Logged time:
10,47
